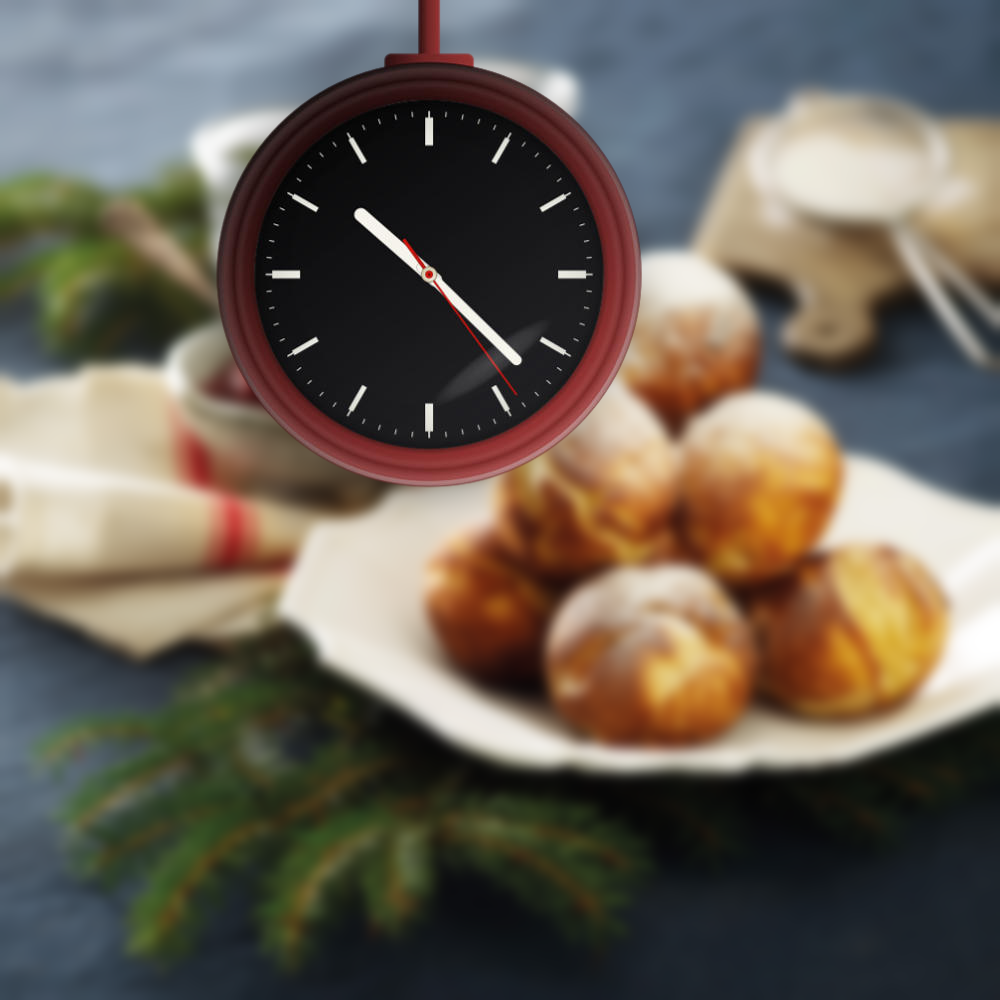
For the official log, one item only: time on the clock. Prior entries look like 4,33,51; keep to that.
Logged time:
10,22,24
